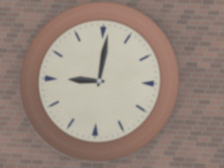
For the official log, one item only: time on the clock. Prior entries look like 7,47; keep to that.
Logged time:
9,01
